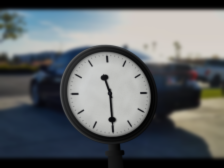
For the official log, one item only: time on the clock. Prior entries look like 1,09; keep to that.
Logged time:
11,30
